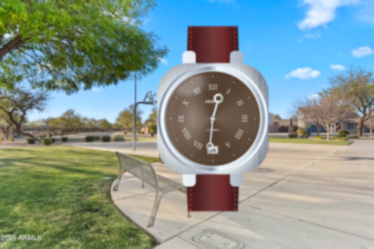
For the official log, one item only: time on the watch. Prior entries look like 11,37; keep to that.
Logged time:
12,31
